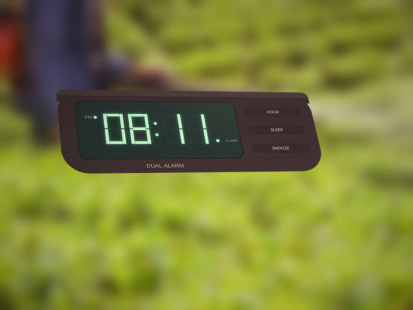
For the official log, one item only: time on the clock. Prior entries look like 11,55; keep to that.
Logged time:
8,11
